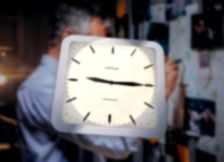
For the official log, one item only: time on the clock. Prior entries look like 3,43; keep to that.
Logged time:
9,15
